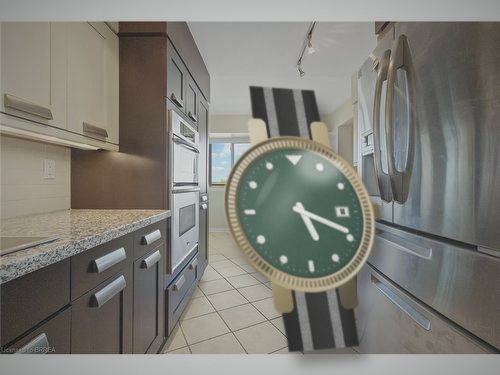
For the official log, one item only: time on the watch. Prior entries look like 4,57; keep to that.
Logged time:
5,19
